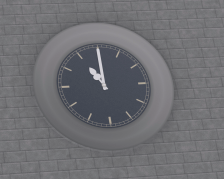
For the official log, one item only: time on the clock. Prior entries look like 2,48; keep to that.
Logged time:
11,00
